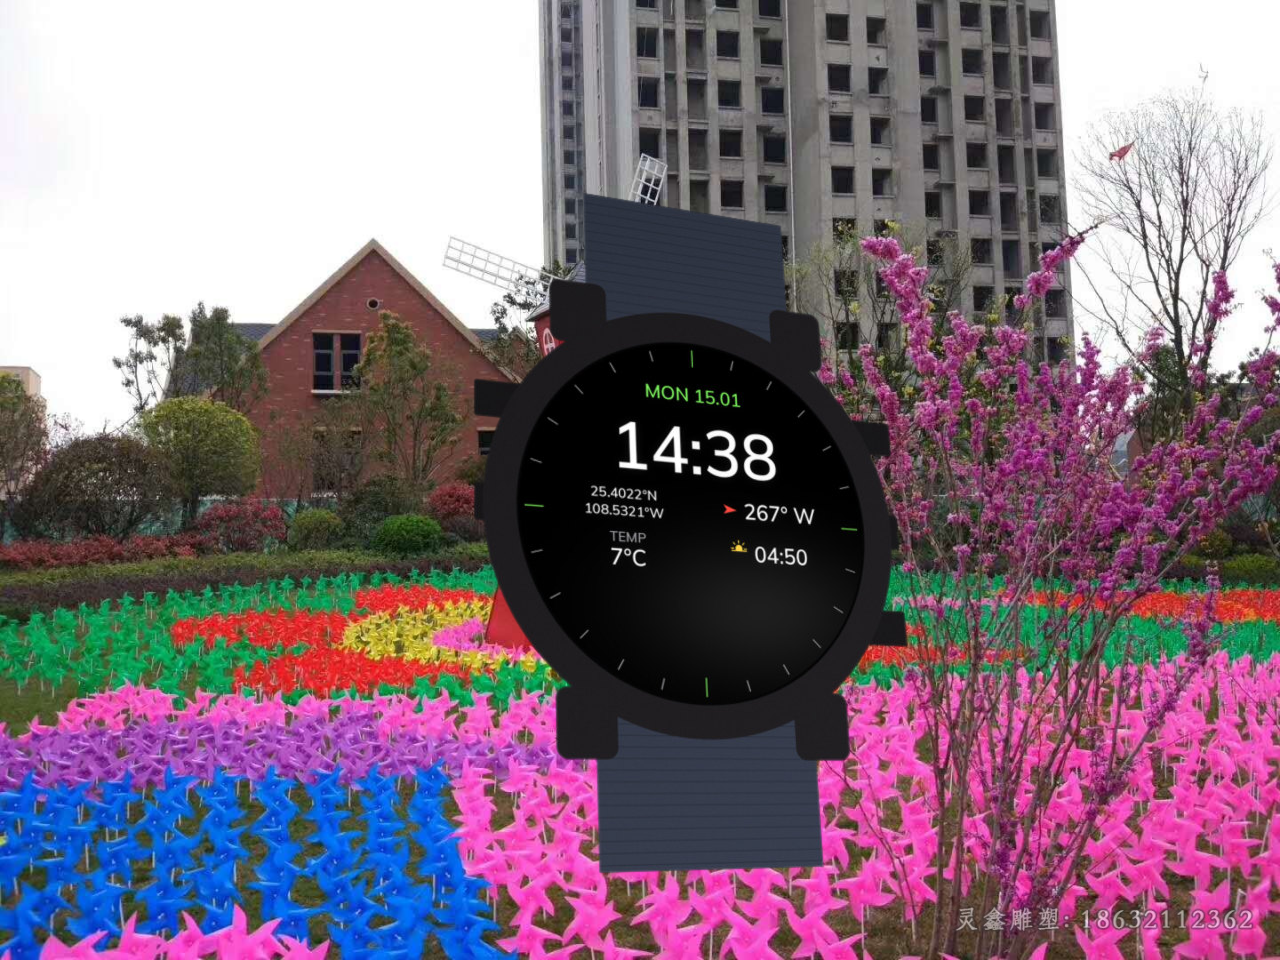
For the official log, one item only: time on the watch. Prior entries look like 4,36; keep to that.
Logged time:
14,38
